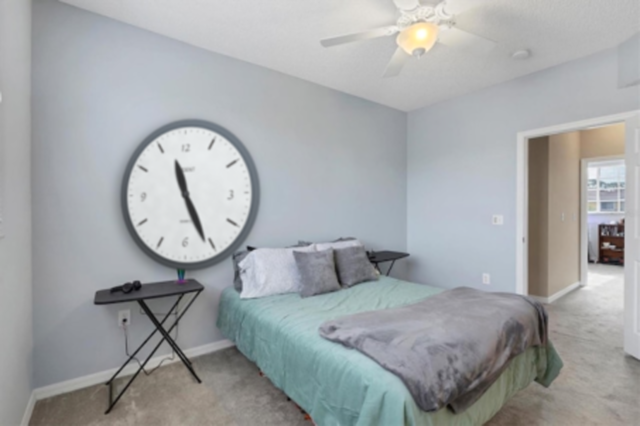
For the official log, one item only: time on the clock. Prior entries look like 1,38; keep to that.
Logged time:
11,26
